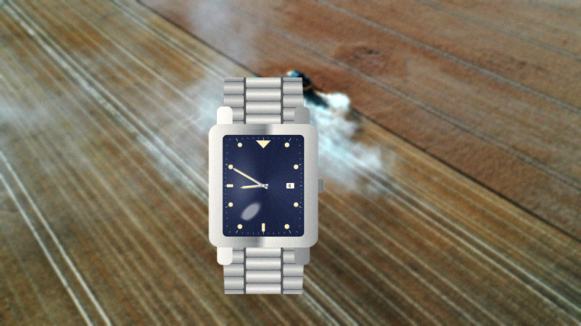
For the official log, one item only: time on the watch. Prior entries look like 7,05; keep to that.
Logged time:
8,50
